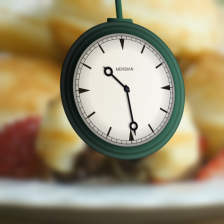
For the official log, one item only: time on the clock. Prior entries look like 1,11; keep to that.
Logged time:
10,29
